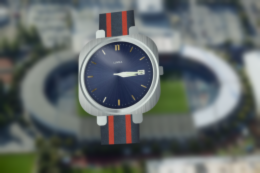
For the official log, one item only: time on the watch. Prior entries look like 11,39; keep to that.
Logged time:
3,15
